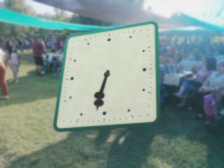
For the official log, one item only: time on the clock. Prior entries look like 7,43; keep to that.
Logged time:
6,32
